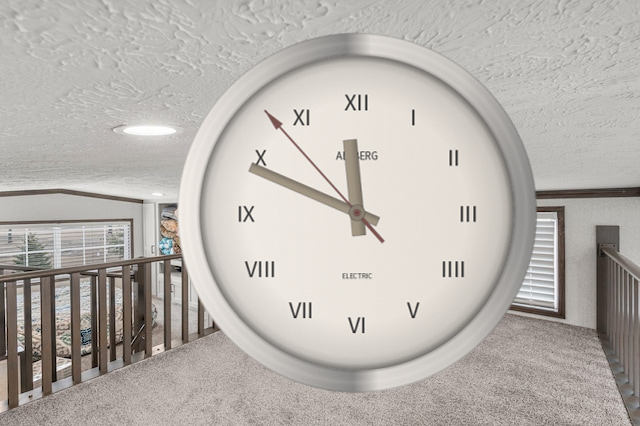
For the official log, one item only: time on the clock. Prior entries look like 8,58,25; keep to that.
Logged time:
11,48,53
